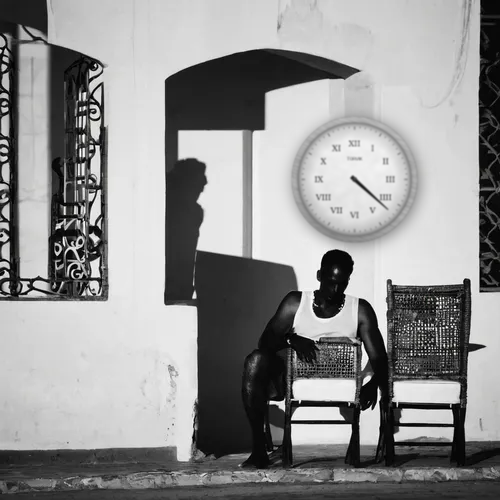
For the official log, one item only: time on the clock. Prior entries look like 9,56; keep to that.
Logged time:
4,22
